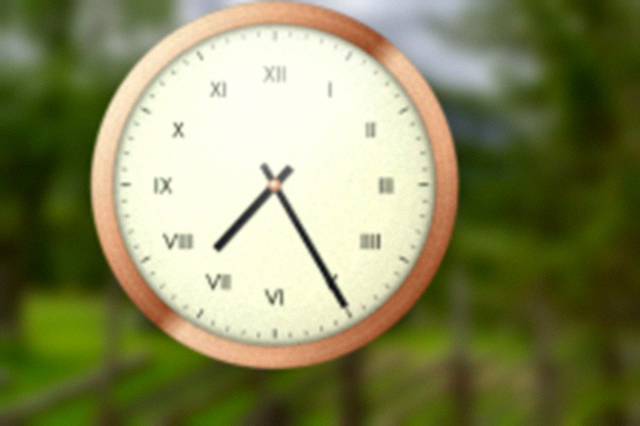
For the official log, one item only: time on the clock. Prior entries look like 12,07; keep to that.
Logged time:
7,25
